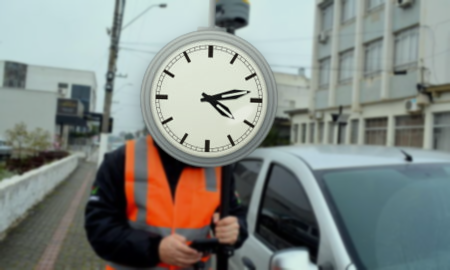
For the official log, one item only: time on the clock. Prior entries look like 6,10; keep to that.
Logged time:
4,13
